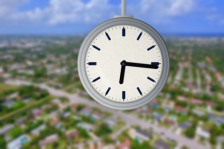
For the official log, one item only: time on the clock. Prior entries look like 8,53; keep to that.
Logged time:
6,16
